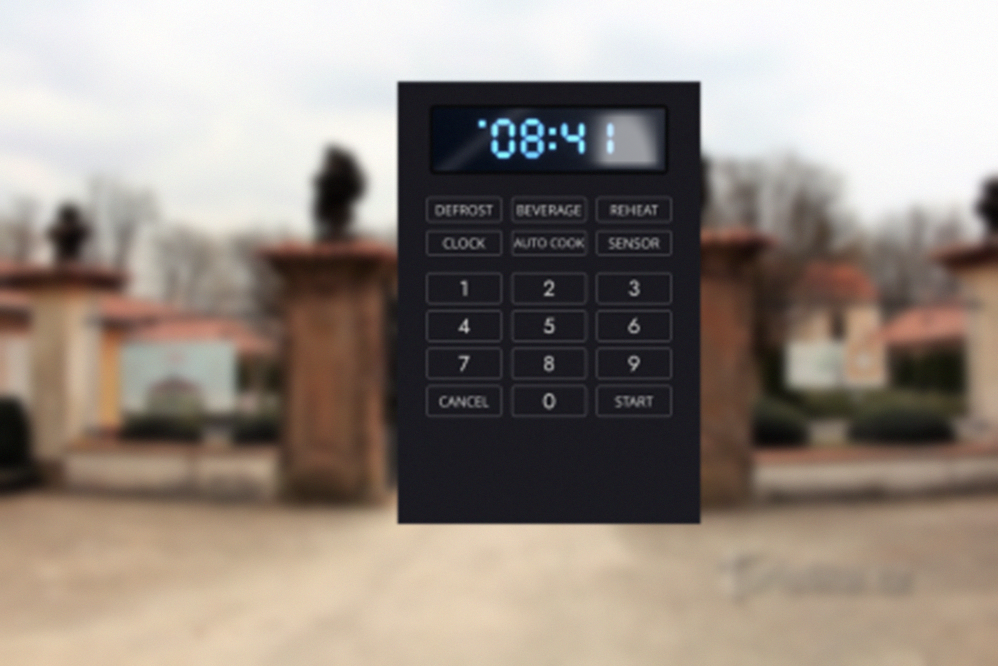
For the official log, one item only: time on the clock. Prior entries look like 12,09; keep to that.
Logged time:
8,41
